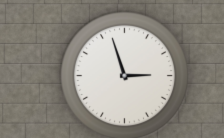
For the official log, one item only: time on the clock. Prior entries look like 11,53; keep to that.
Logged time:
2,57
